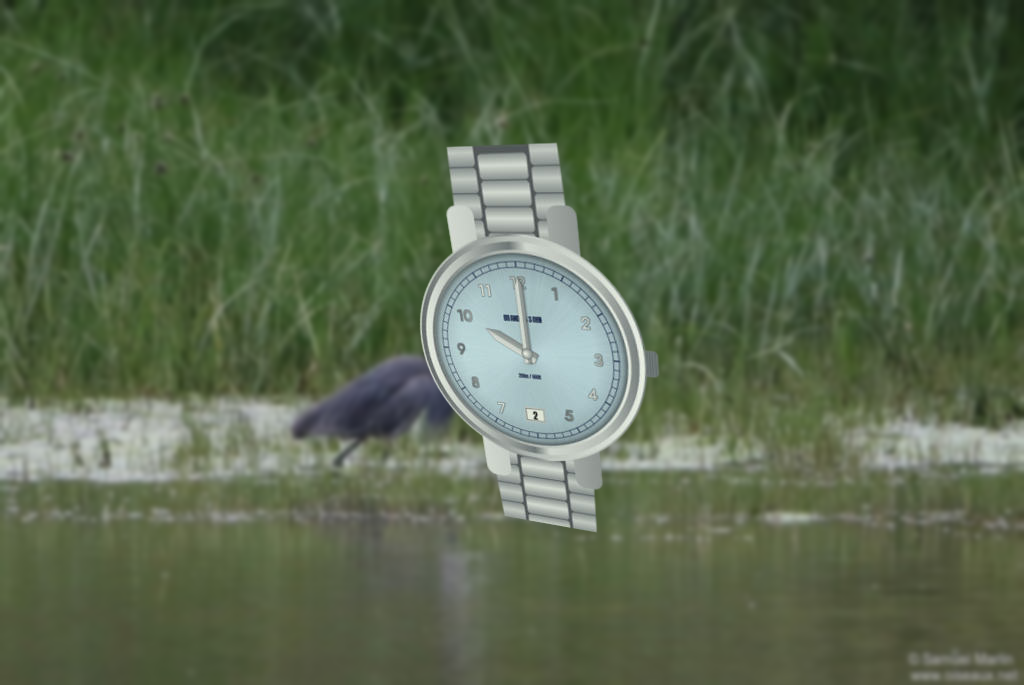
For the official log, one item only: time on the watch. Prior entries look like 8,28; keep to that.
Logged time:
10,00
